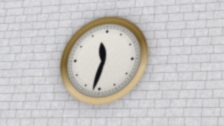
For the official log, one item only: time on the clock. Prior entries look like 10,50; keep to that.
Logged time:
11,32
